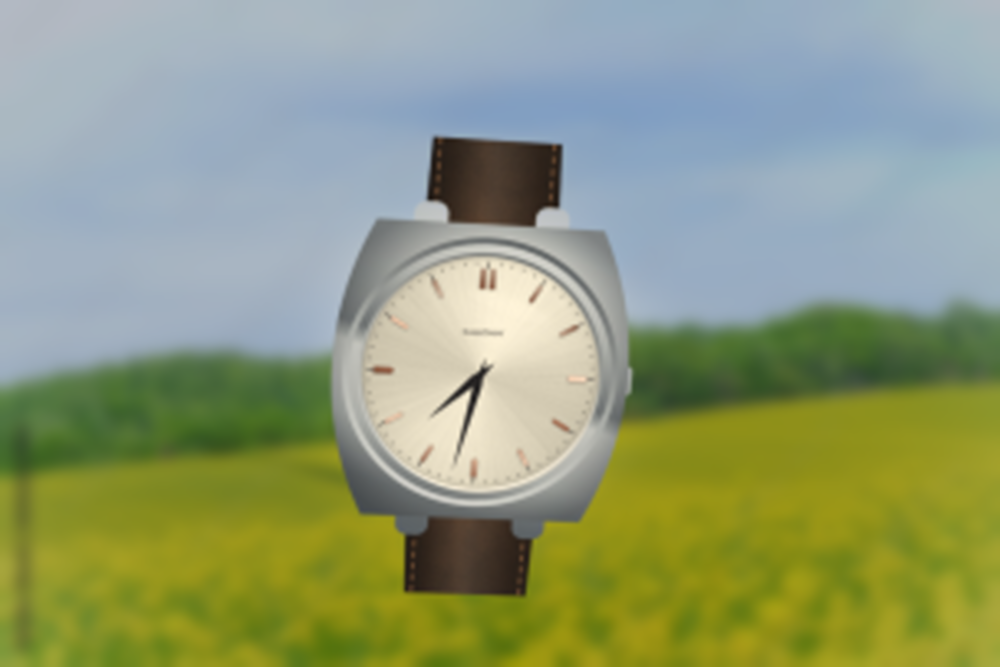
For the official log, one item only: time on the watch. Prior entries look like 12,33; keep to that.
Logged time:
7,32
